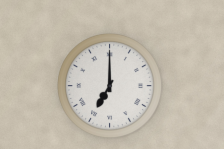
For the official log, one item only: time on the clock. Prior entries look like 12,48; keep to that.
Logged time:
7,00
